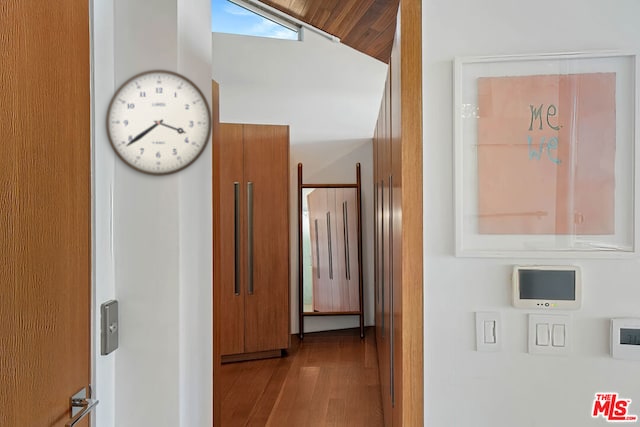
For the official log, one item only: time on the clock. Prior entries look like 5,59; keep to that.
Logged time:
3,39
